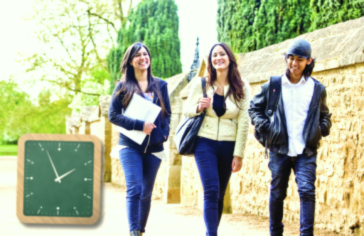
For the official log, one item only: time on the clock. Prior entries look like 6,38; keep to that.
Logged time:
1,56
